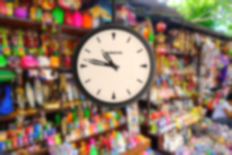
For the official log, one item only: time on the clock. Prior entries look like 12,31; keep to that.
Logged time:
10,47
